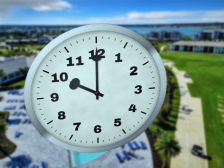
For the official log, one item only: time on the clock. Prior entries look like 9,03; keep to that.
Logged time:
10,00
